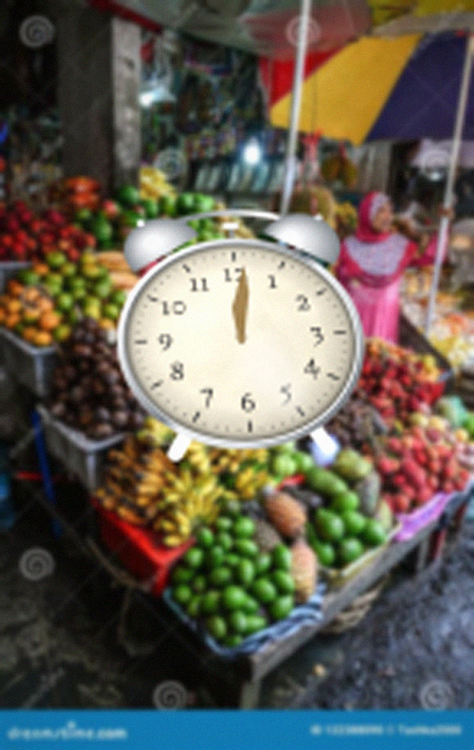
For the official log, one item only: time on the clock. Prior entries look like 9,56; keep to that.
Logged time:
12,01
